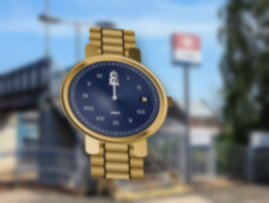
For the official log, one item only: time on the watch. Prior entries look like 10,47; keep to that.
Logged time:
12,00
